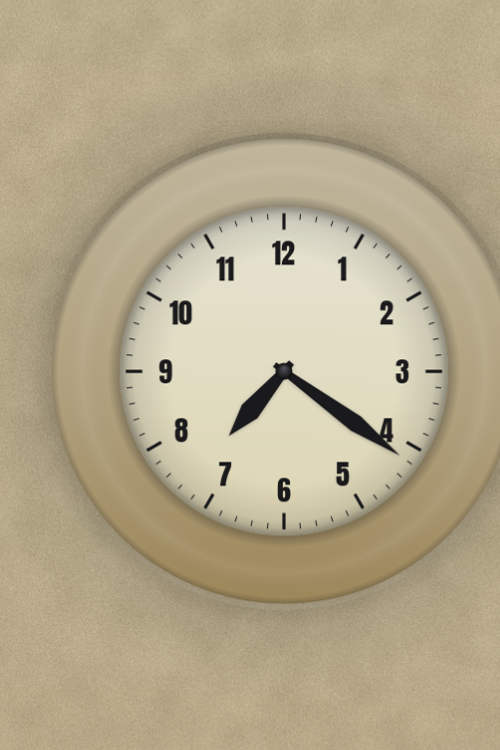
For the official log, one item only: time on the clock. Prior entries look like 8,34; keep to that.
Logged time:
7,21
